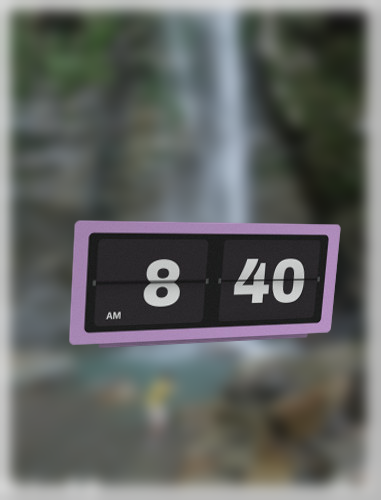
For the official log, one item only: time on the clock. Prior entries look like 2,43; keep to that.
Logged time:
8,40
